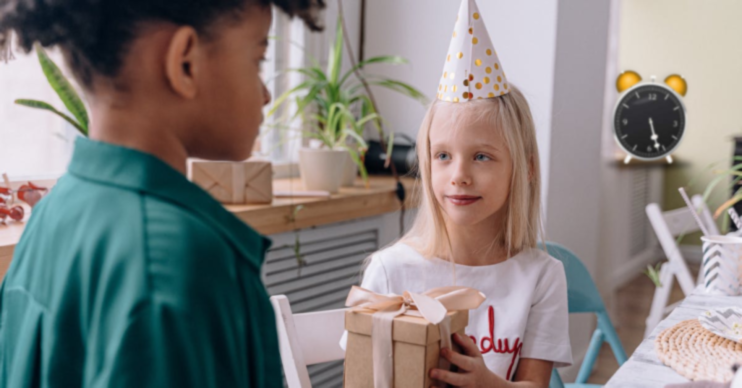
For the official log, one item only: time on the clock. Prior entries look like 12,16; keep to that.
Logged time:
5,27
